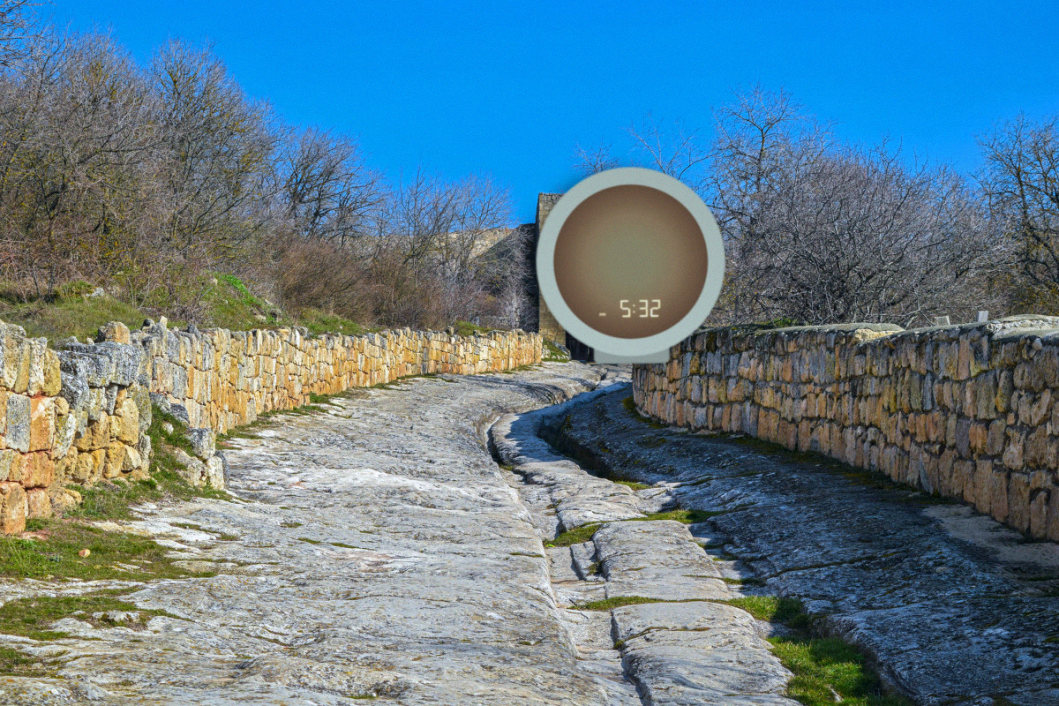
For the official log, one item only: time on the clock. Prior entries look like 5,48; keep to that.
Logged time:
5,32
